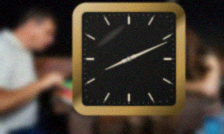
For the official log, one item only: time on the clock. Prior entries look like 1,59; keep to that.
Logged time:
8,11
